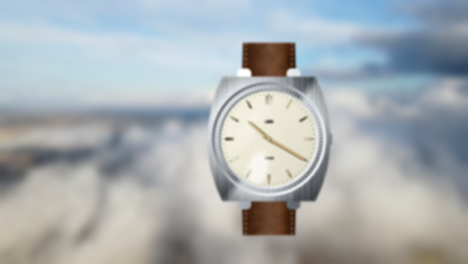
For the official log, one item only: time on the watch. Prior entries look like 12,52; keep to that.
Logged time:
10,20
